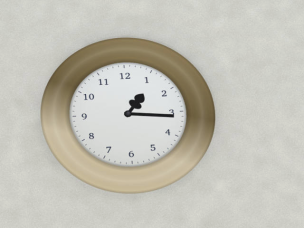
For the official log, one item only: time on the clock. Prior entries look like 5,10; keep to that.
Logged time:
1,16
